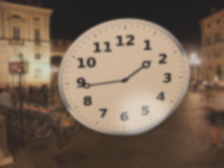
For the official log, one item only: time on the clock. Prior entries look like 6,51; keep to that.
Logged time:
1,44
